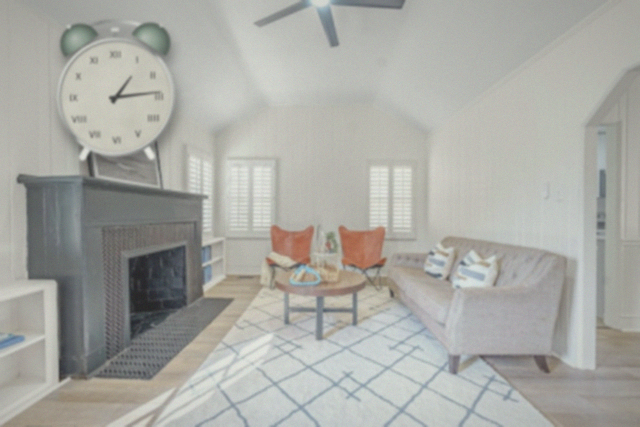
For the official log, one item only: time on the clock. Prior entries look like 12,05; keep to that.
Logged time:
1,14
